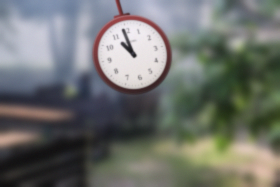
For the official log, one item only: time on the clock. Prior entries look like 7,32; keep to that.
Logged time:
10,59
